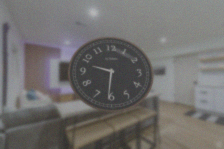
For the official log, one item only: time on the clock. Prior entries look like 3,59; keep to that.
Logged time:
9,31
